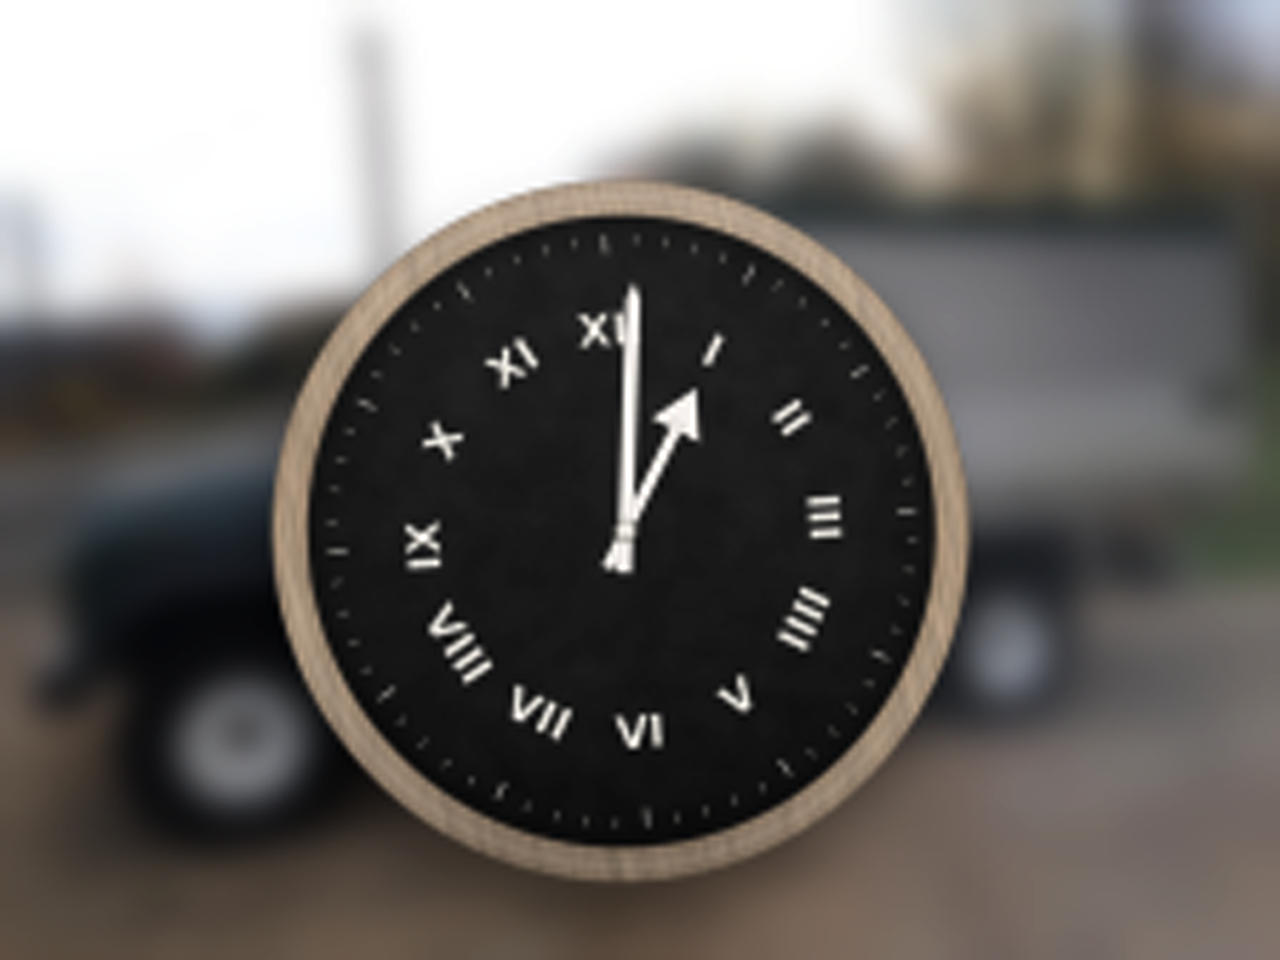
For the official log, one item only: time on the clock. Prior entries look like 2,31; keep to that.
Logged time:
1,01
